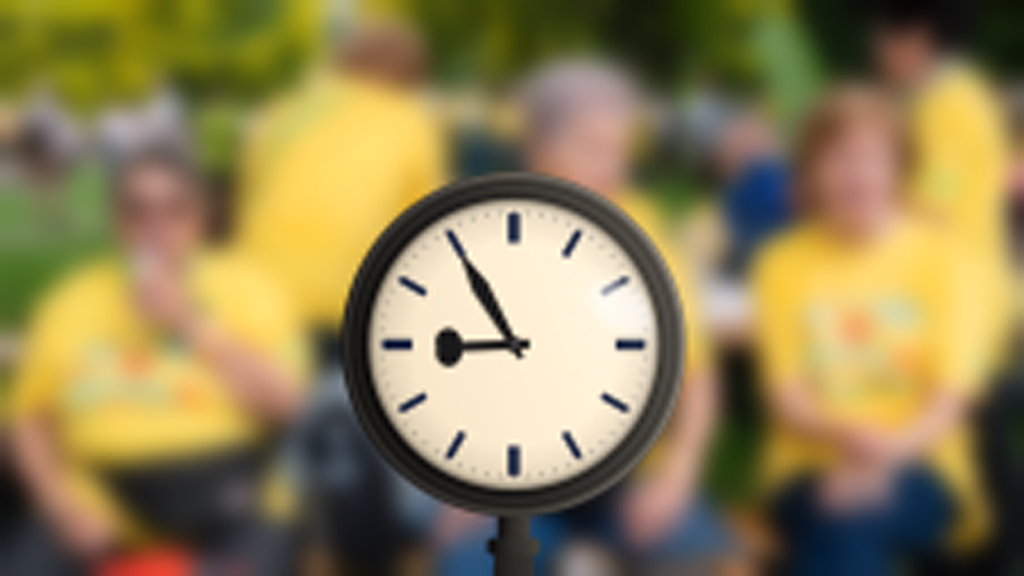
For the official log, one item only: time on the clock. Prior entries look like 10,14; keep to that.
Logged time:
8,55
